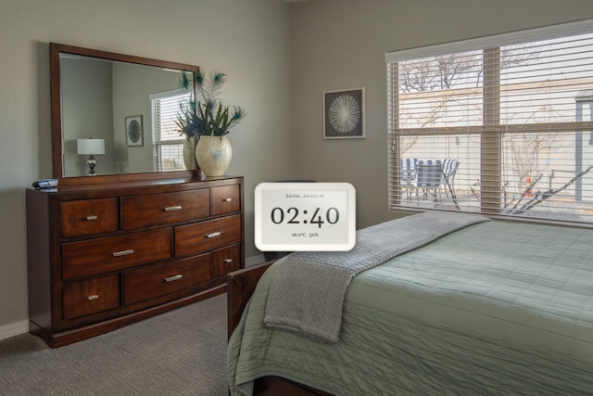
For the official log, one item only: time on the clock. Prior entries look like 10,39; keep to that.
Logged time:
2,40
